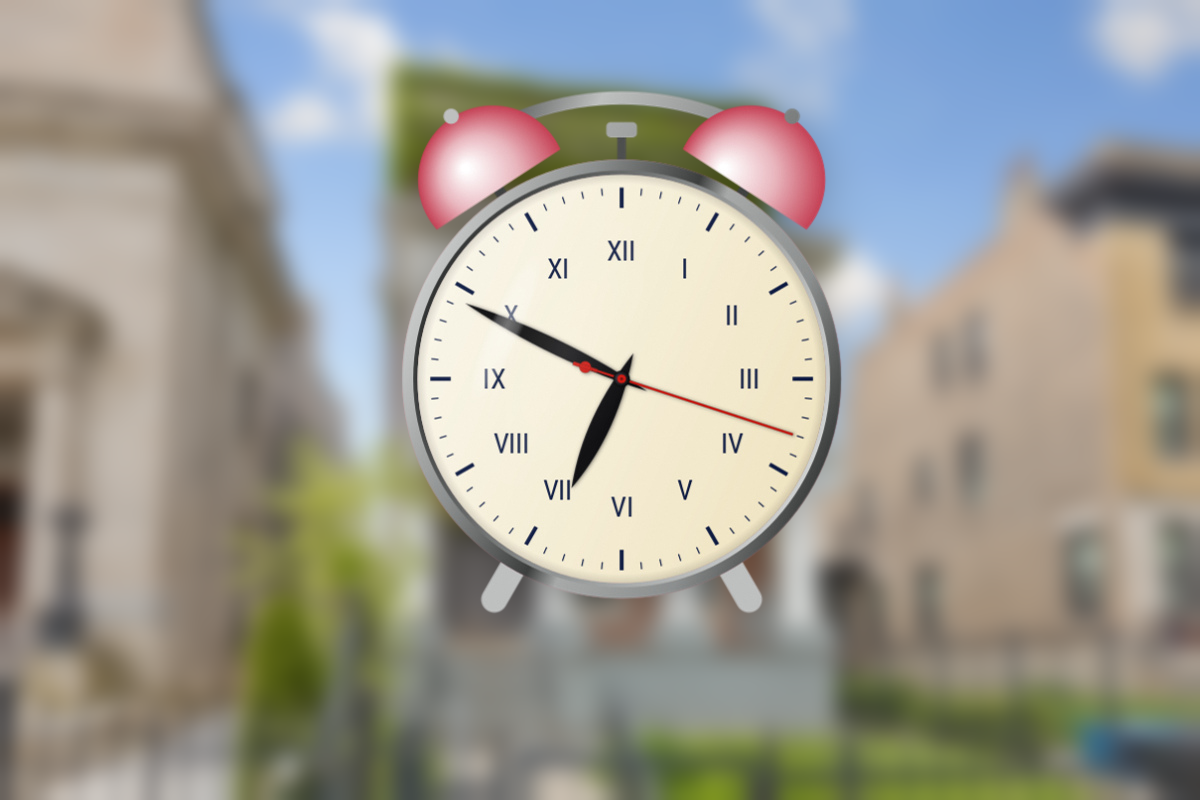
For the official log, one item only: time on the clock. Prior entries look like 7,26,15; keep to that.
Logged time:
6,49,18
